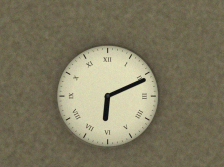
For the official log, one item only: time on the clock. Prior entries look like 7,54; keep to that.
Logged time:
6,11
